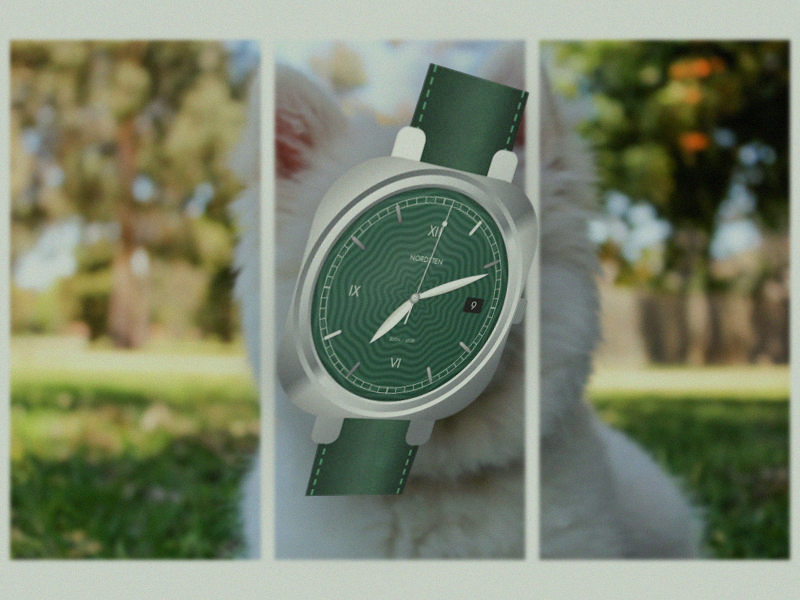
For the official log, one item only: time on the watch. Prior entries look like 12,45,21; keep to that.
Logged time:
7,11,01
